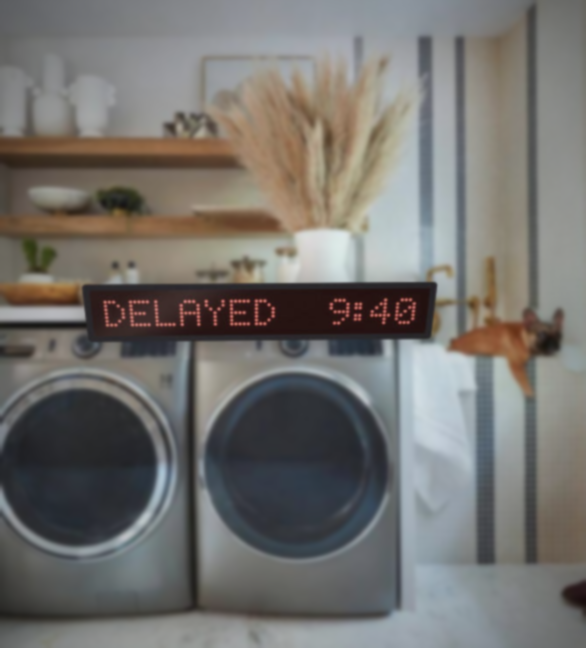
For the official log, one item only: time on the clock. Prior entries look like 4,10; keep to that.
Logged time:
9,40
